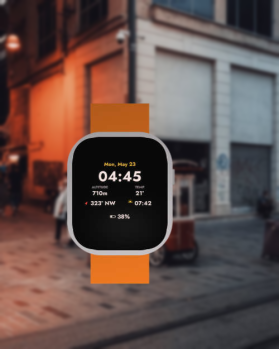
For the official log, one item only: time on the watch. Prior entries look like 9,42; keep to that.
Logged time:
4,45
